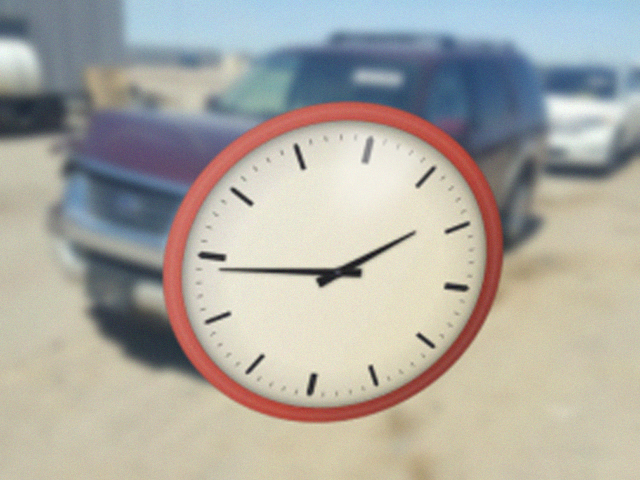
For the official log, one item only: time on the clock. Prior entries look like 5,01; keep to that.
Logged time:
1,44
